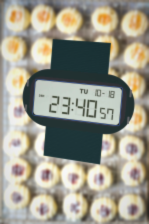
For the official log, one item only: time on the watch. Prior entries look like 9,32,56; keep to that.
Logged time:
23,40,57
